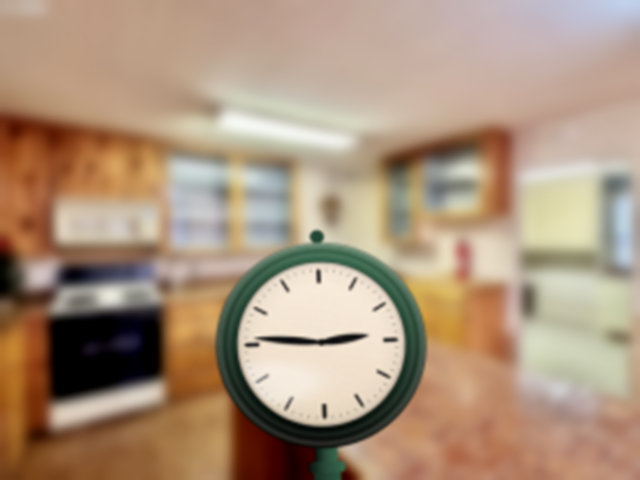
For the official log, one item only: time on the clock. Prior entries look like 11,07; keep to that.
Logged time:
2,46
